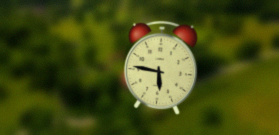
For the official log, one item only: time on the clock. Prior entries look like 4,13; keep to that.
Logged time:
5,46
